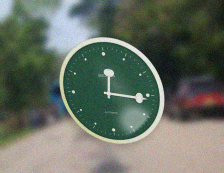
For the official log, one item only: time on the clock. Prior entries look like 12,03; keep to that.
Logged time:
12,16
